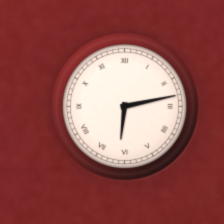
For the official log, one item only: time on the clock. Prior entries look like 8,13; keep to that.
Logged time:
6,13
